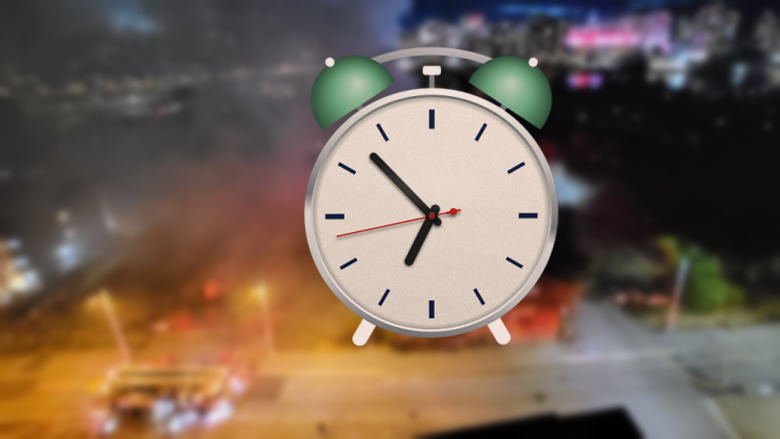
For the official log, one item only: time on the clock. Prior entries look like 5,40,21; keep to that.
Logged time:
6,52,43
